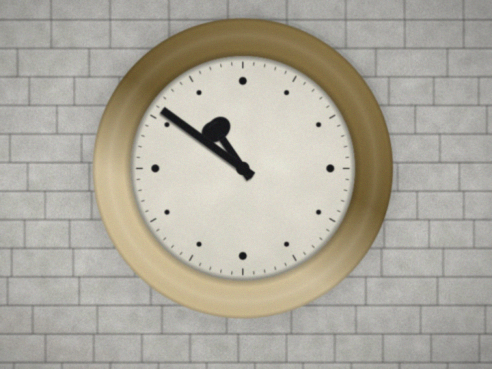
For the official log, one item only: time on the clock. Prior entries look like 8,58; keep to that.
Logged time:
10,51
